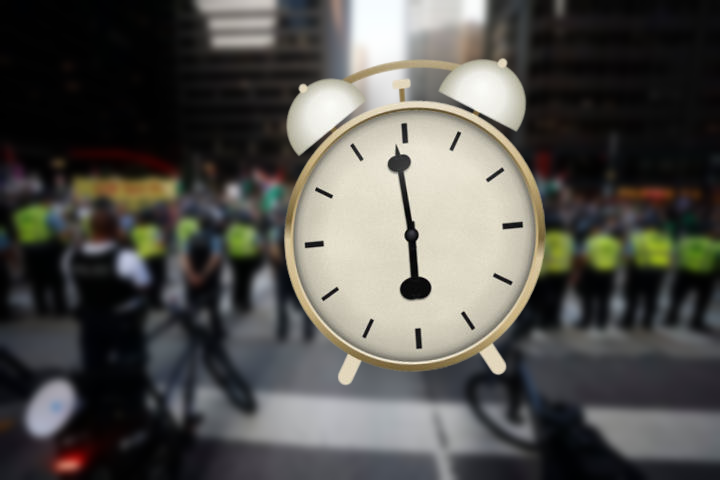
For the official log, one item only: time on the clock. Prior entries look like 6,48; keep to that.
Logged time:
5,59
